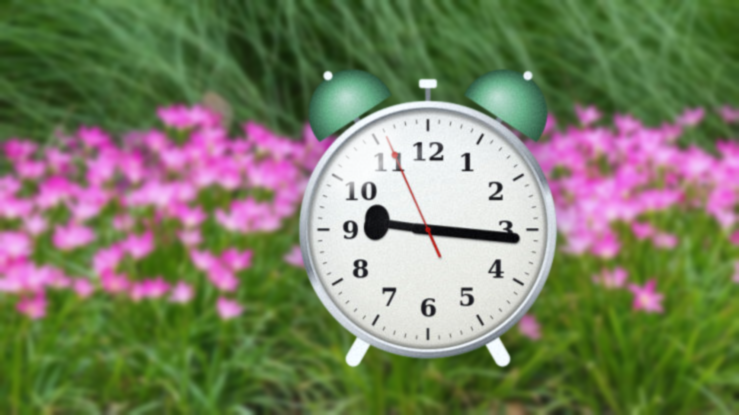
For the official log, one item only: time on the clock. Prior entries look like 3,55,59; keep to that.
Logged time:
9,15,56
